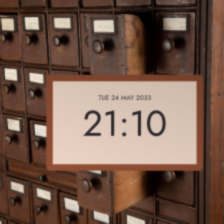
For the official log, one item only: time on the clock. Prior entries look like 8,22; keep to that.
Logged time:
21,10
